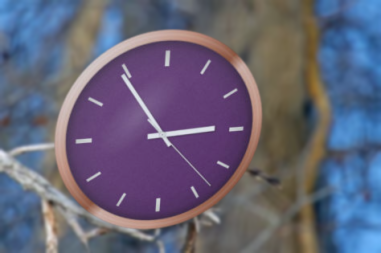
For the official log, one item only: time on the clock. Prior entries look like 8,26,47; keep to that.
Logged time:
2,54,23
